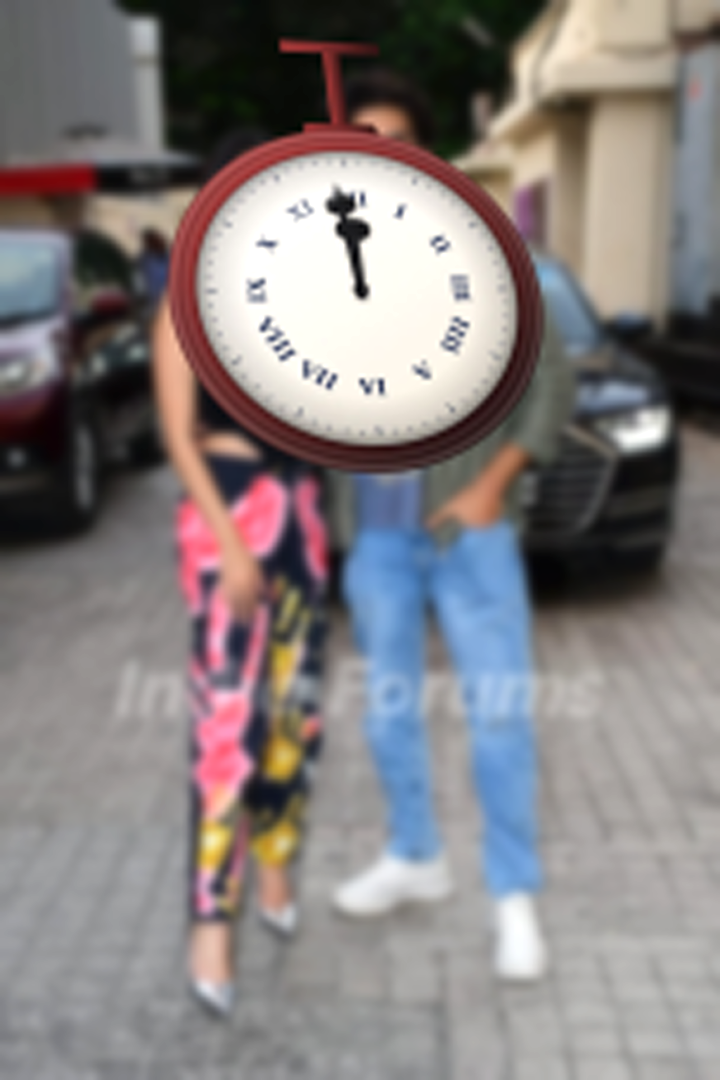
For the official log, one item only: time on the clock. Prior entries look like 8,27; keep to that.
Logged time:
11,59
